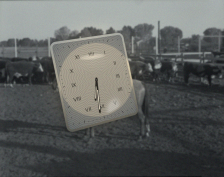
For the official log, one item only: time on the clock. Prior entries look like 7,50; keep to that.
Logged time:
6,31
